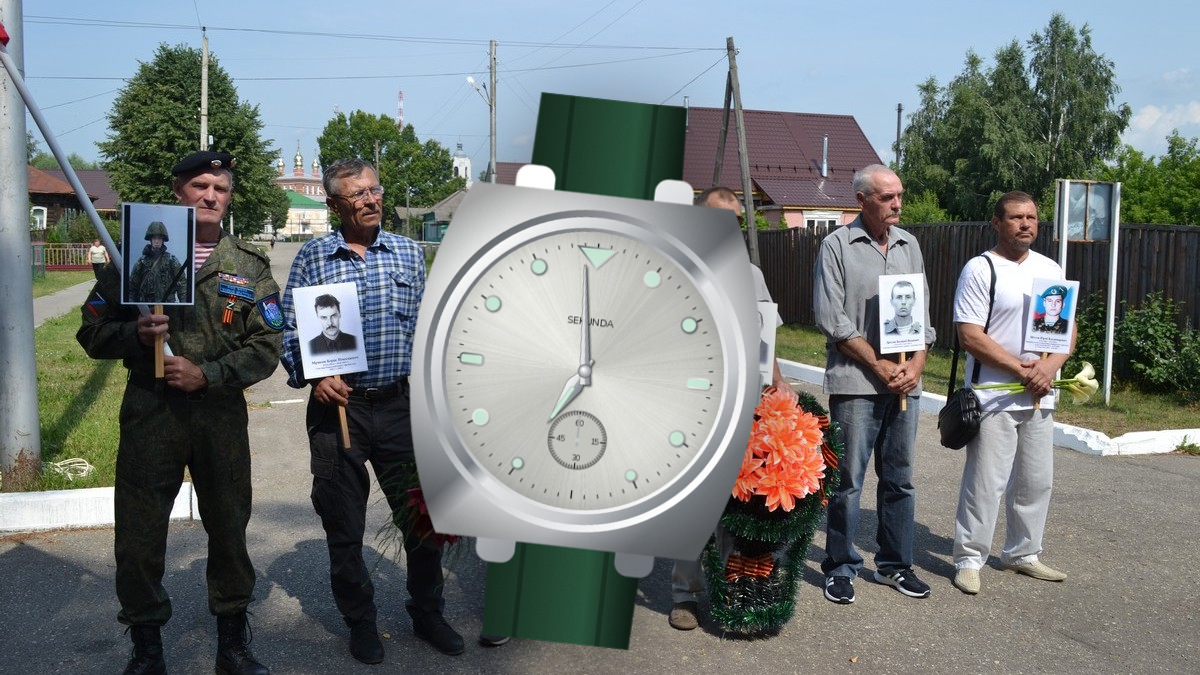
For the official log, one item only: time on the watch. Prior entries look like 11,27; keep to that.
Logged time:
6,59
